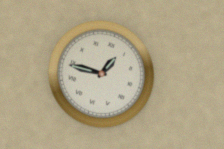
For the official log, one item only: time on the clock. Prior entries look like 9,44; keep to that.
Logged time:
12,44
